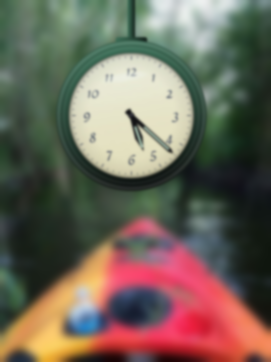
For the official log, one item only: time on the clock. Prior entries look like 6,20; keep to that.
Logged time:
5,22
